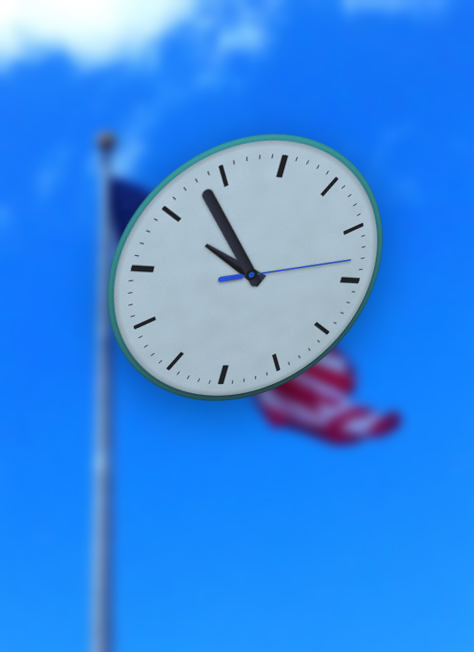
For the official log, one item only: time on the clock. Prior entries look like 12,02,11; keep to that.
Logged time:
9,53,13
